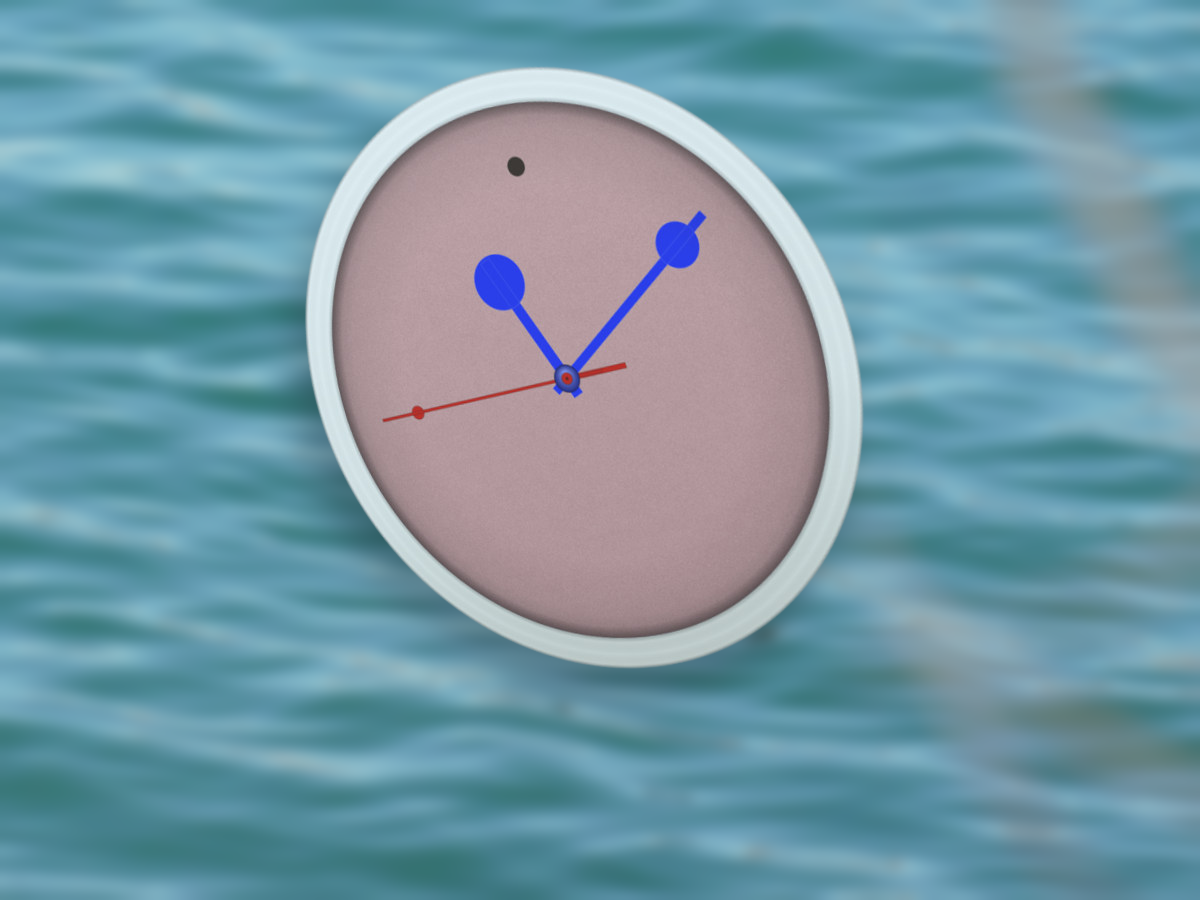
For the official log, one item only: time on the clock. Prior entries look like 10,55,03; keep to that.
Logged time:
11,08,44
